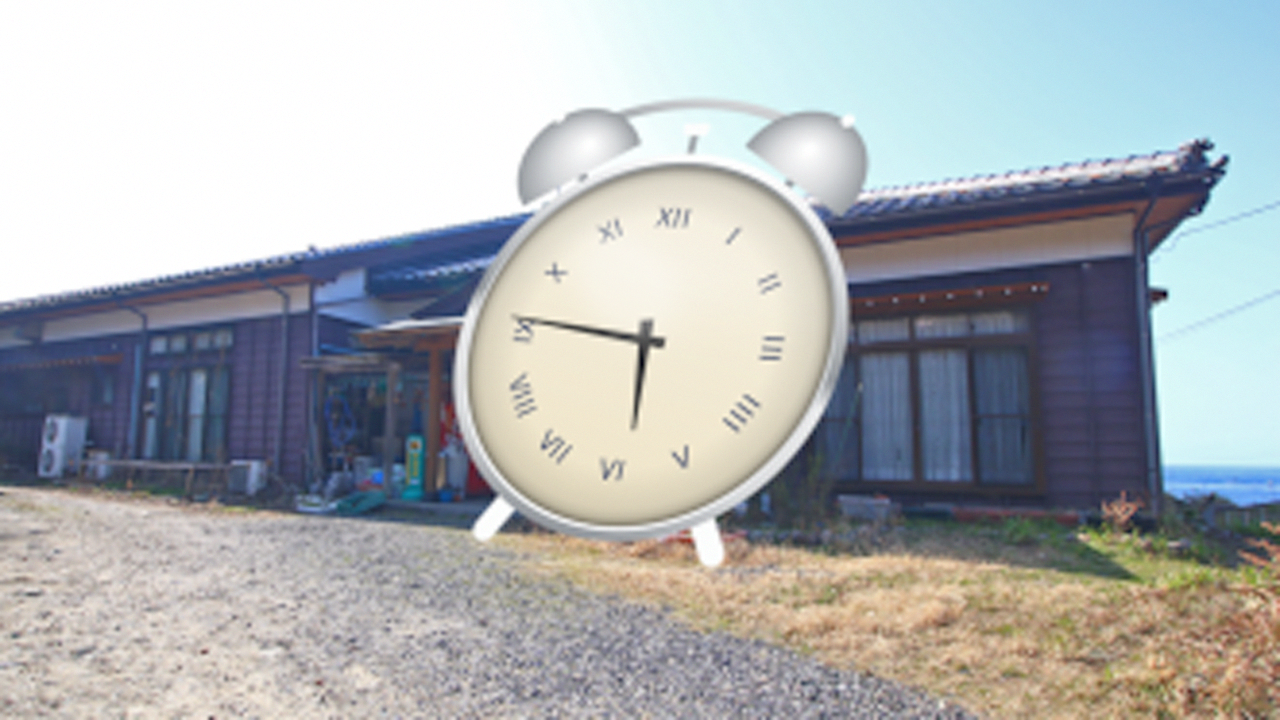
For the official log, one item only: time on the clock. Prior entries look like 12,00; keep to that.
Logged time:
5,46
